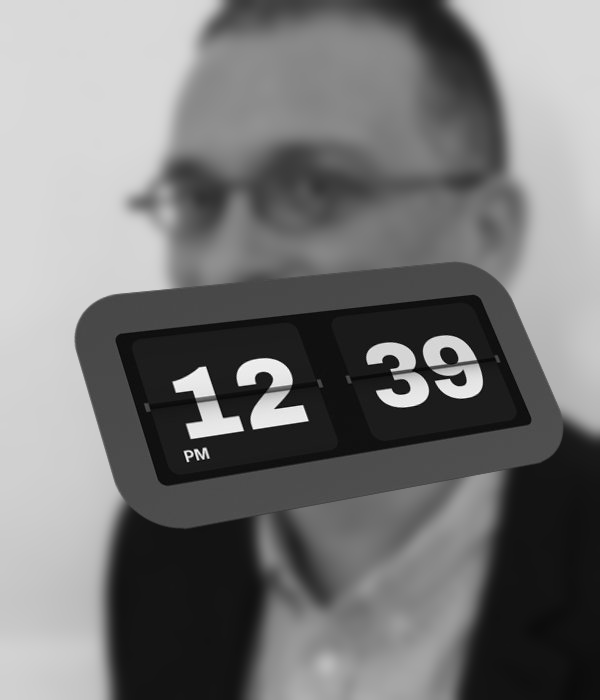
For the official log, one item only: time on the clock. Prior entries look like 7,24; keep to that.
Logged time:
12,39
